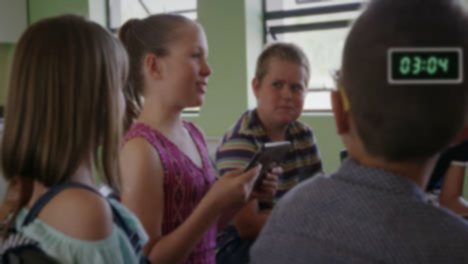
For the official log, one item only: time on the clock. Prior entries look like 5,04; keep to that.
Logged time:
3,04
